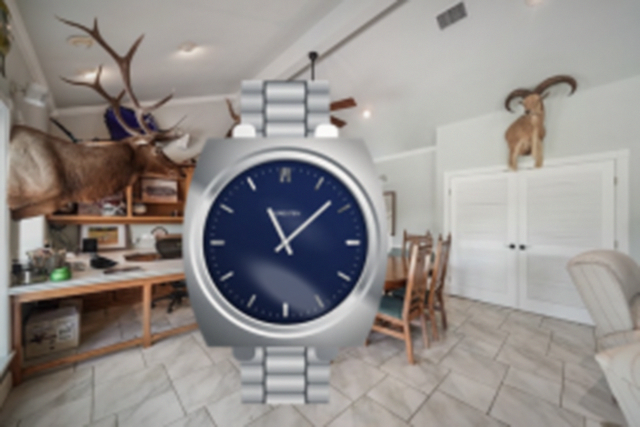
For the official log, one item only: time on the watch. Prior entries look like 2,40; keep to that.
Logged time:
11,08
